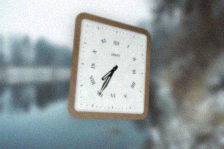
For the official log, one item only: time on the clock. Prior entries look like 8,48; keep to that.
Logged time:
7,35
